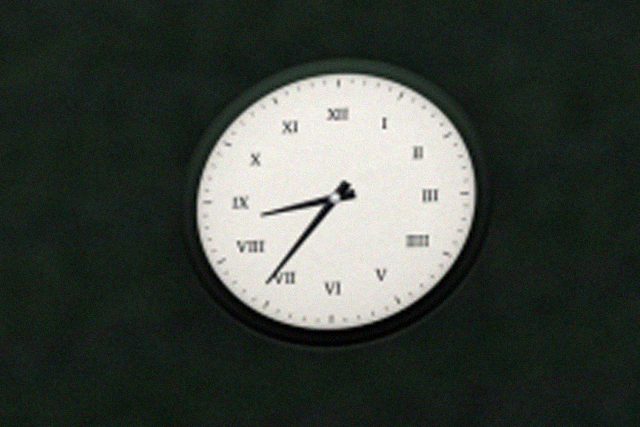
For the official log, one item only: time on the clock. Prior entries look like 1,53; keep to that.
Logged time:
8,36
